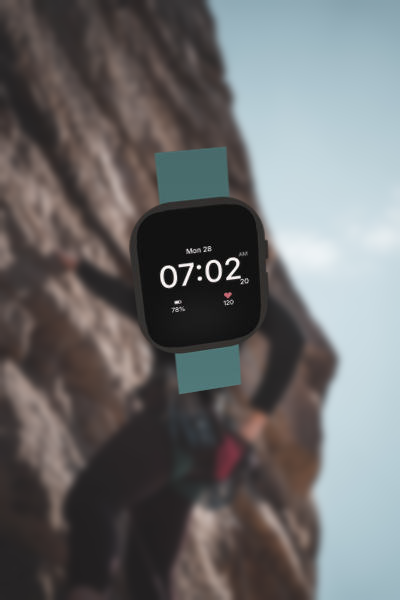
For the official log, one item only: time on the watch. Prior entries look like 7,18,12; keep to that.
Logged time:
7,02,20
